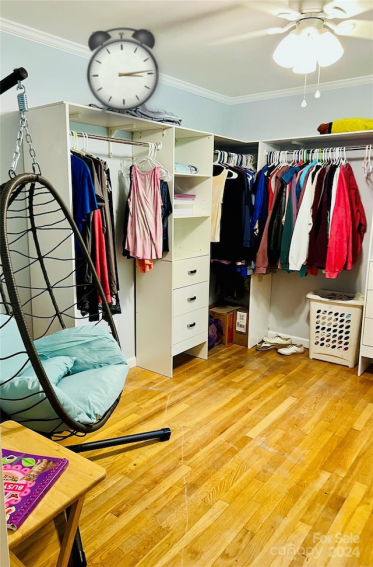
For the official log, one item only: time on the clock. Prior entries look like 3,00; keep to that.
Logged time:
3,14
